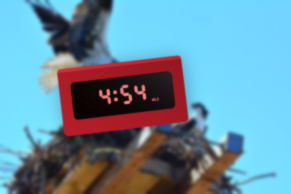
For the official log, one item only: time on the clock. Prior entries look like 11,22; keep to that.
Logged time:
4,54
